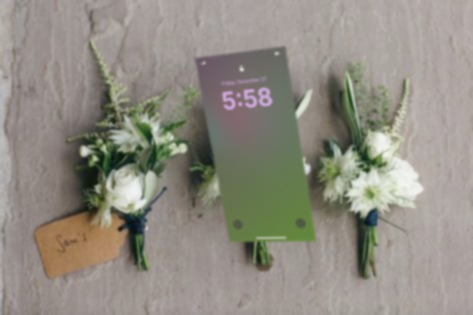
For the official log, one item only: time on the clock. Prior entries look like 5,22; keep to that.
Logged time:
5,58
